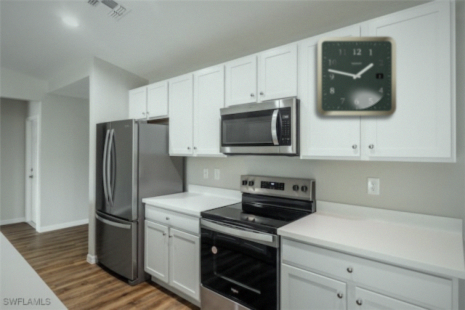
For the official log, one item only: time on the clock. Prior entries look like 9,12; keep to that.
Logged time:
1,47
